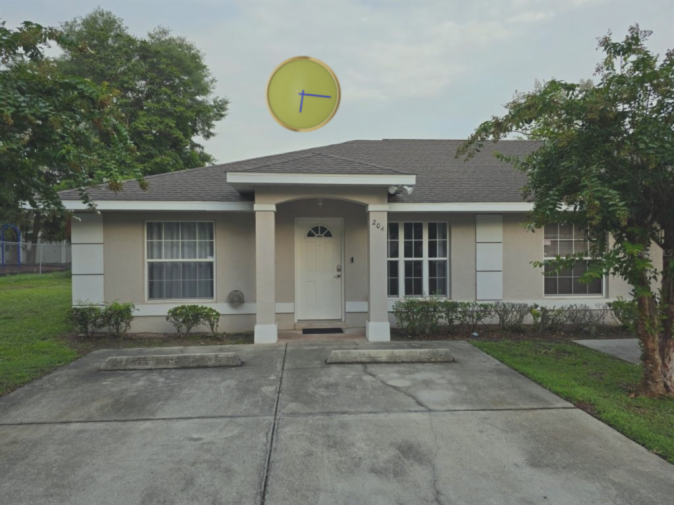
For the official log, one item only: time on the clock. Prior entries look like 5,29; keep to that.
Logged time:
6,16
